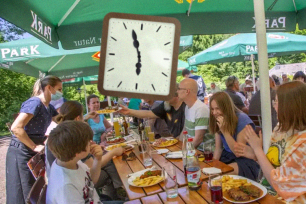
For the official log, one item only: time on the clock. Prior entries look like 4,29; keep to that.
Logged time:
5,57
